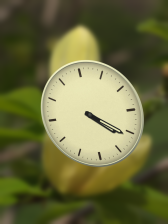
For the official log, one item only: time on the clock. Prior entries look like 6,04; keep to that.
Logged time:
4,21
